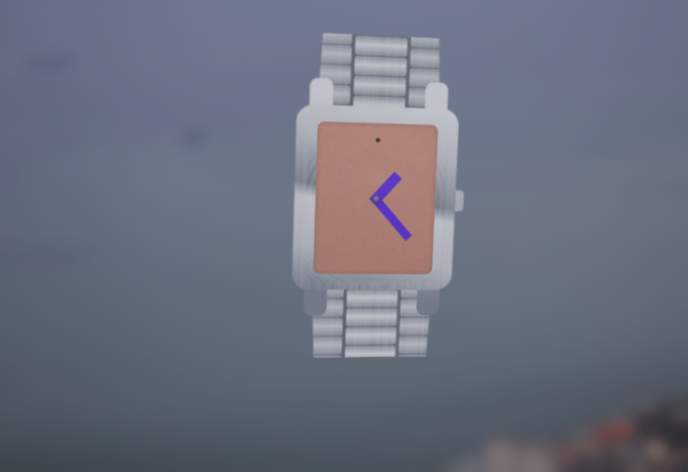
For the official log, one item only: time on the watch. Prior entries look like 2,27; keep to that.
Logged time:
1,23
